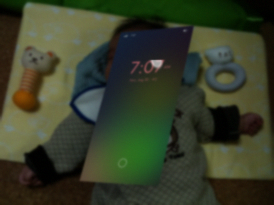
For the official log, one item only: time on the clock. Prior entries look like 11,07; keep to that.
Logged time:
7,07
